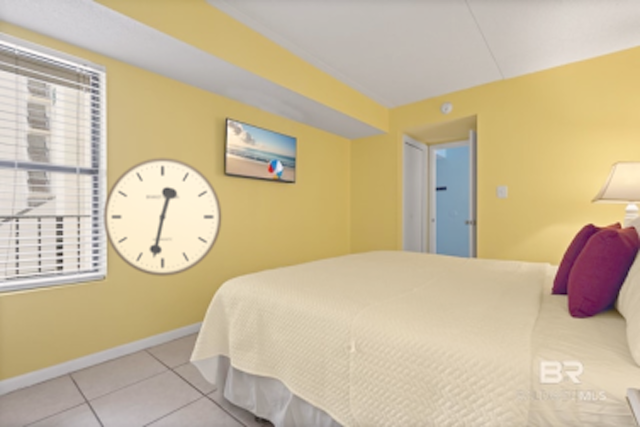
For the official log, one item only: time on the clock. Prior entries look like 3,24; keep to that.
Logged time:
12,32
